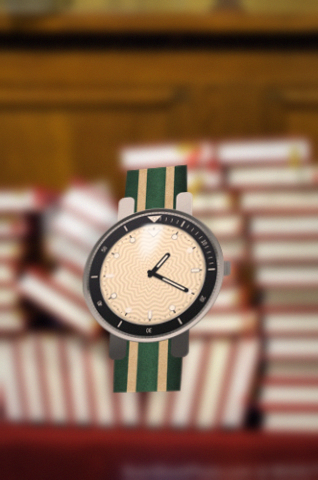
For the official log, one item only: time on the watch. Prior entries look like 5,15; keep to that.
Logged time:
1,20
